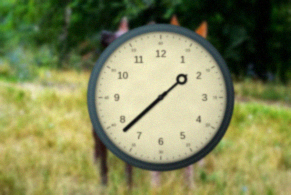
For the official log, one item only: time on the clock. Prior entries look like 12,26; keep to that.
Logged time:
1,38
